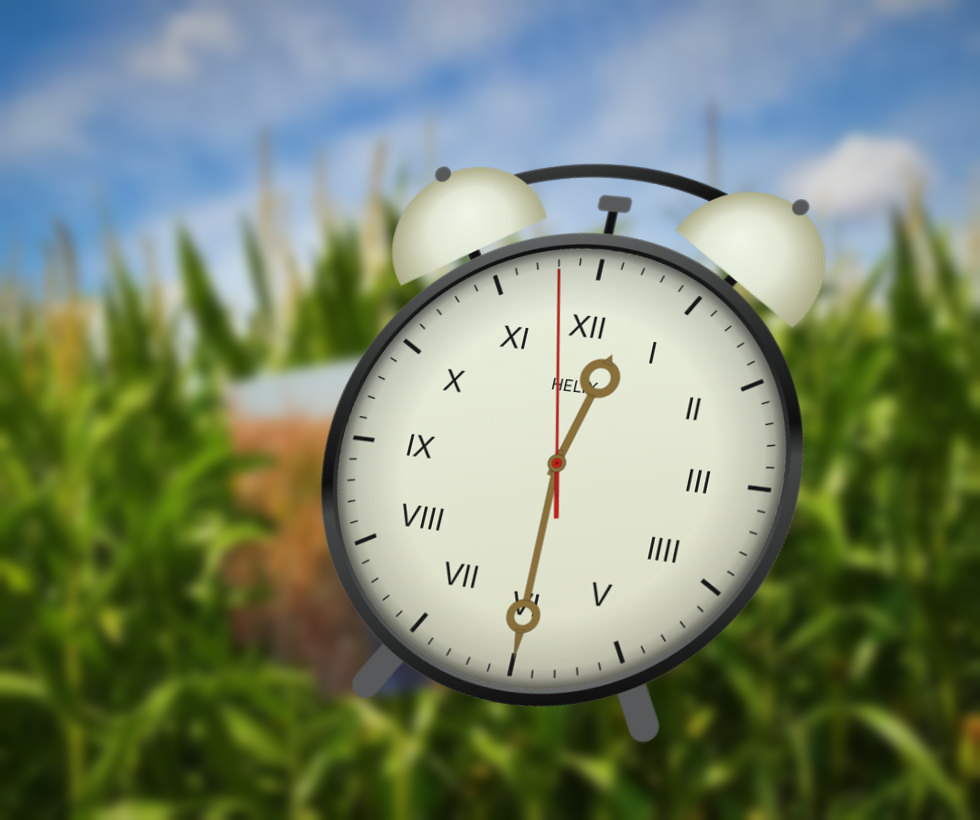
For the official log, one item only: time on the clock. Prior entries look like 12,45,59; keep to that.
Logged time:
12,29,58
